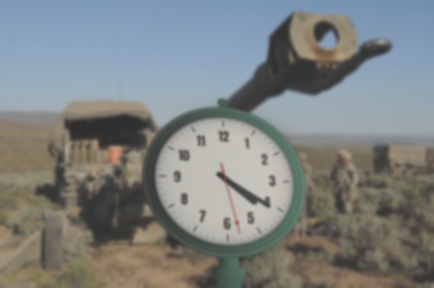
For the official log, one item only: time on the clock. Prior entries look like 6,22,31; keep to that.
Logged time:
4,20,28
